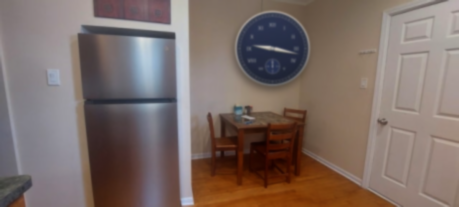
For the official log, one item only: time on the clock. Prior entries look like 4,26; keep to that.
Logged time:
9,17
